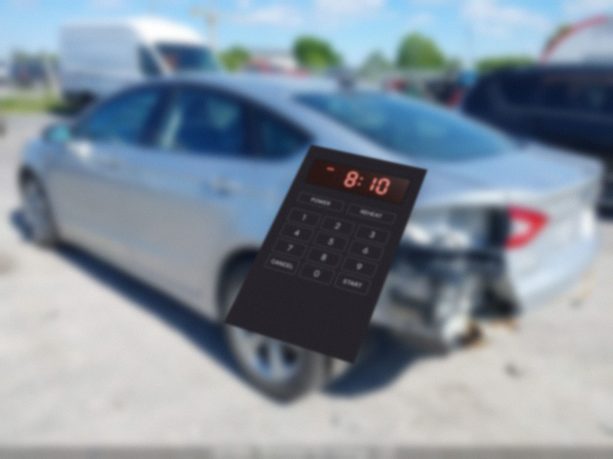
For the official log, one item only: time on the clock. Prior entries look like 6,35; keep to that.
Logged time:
8,10
